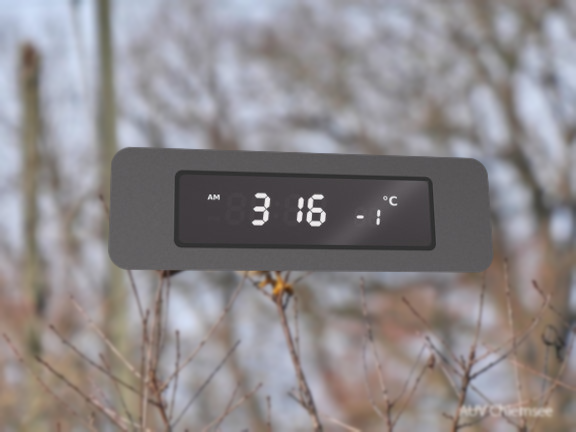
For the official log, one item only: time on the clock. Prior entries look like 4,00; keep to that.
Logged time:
3,16
